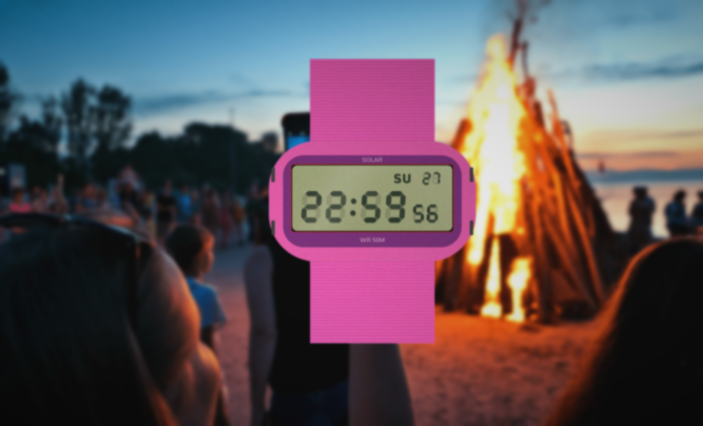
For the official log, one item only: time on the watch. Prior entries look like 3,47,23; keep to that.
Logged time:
22,59,56
